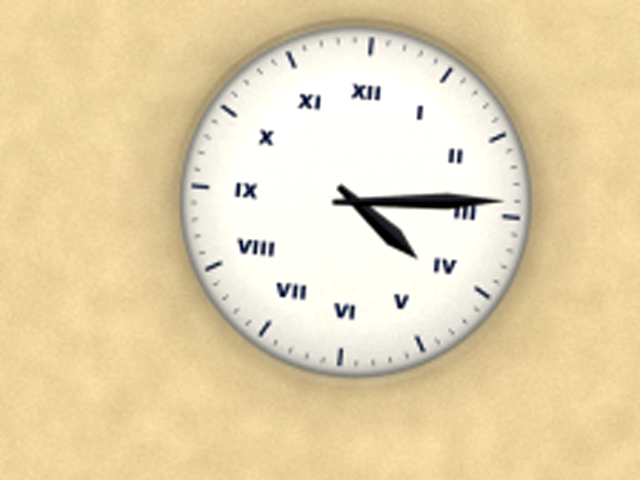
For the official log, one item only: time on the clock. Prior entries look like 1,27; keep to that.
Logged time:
4,14
